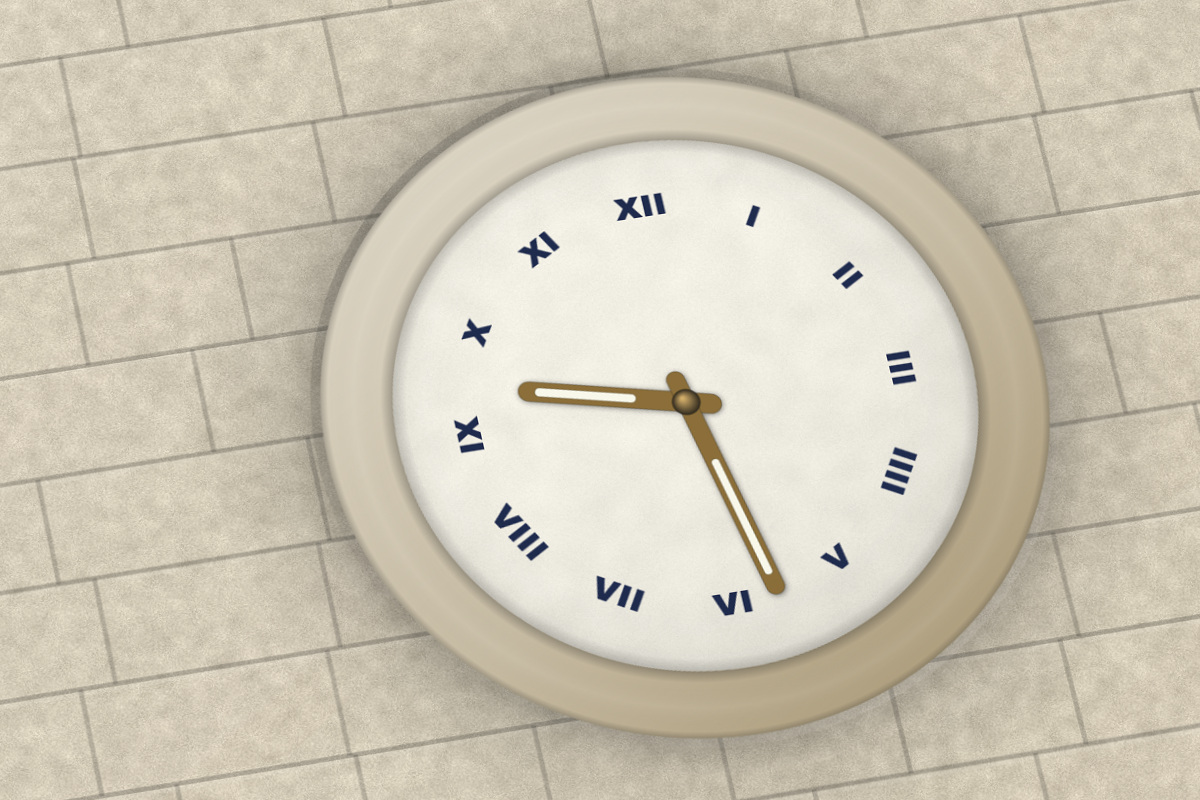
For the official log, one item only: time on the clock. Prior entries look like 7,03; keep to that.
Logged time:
9,28
